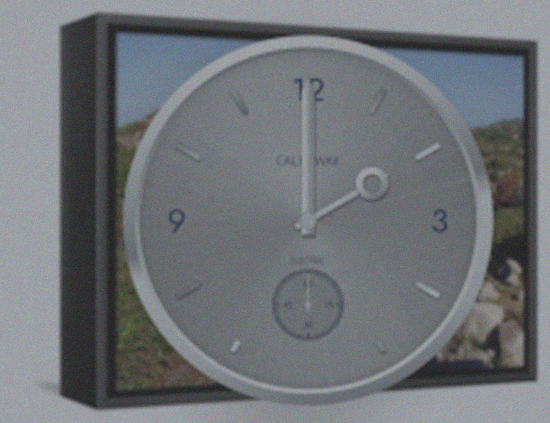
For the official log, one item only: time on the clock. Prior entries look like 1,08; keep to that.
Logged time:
2,00
